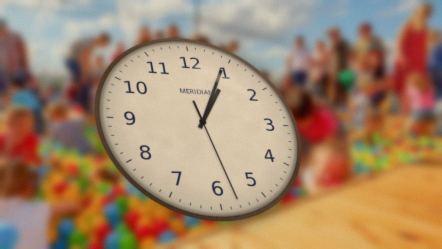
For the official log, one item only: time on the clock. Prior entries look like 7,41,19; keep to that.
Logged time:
1,04,28
